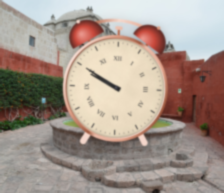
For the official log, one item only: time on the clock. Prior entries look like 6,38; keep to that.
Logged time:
9,50
